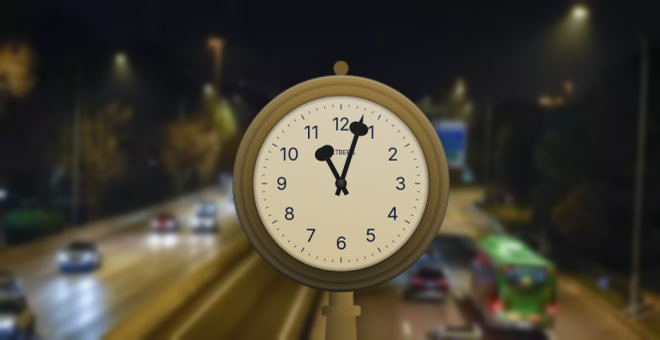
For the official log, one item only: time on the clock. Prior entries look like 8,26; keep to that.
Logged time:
11,03
